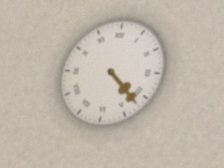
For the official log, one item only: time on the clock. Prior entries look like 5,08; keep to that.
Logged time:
4,22
